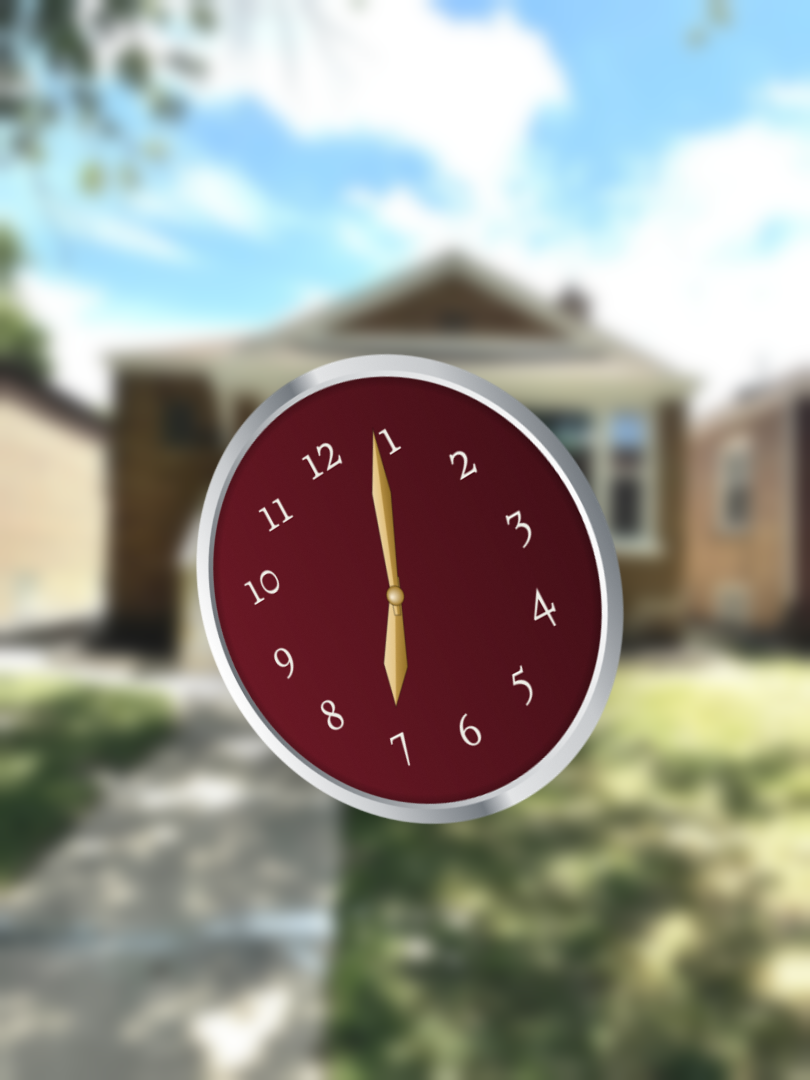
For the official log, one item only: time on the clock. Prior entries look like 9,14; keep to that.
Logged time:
7,04
